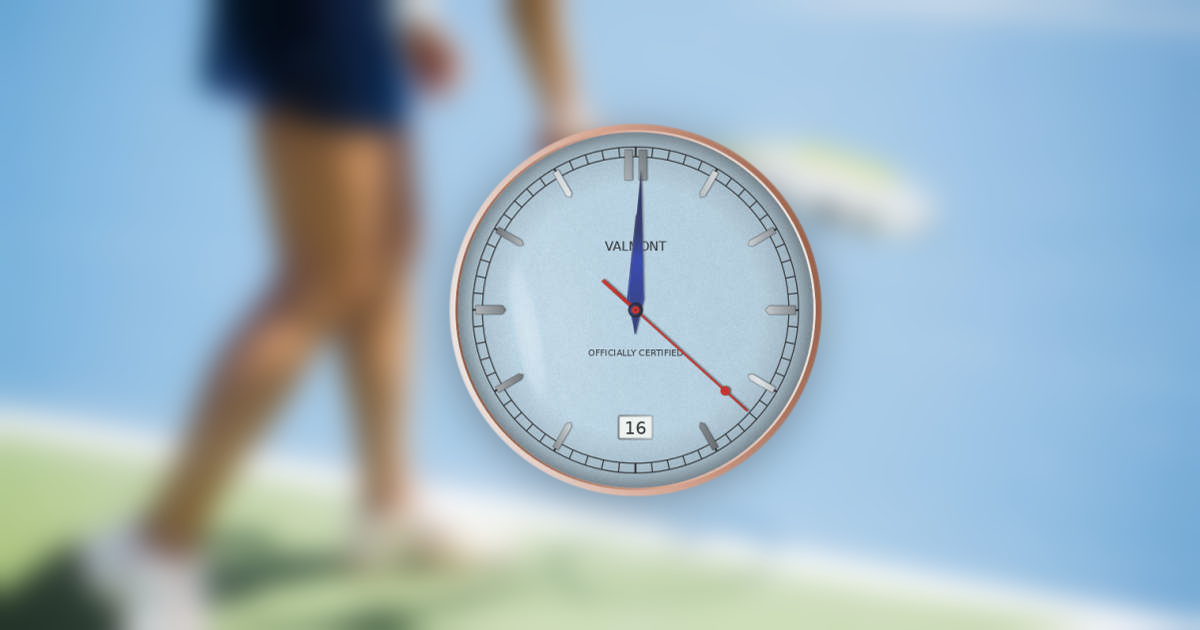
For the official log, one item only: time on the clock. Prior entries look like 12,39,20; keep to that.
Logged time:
12,00,22
